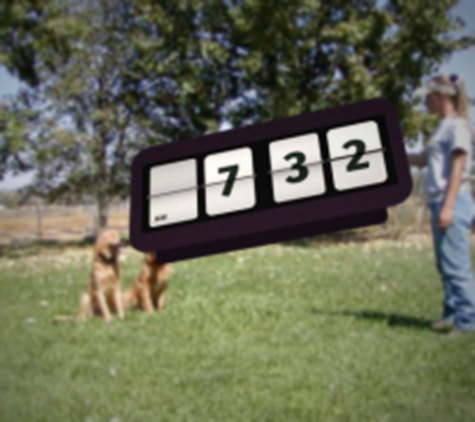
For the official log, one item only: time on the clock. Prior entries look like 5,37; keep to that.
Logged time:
7,32
